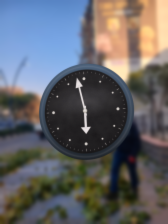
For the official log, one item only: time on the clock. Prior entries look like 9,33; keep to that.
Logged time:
5,58
